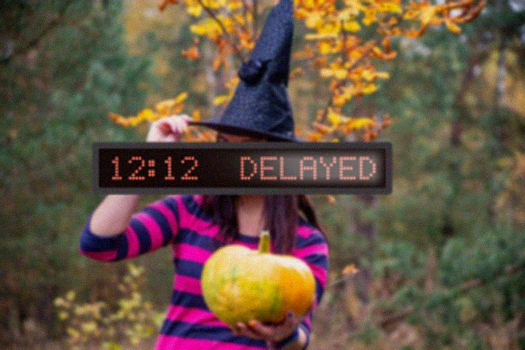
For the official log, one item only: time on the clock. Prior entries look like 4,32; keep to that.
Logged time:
12,12
